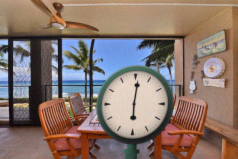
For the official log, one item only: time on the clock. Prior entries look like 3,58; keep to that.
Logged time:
6,01
